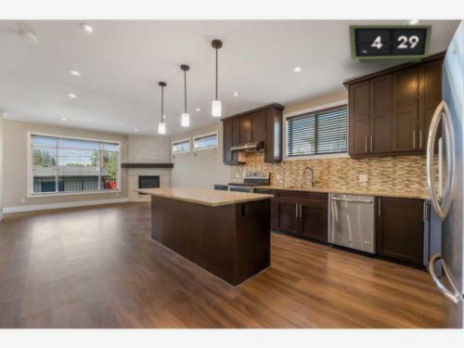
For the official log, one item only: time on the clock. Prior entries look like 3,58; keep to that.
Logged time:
4,29
